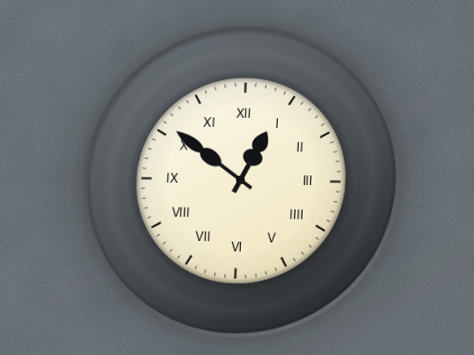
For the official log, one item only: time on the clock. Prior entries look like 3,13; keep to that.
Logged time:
12,51
